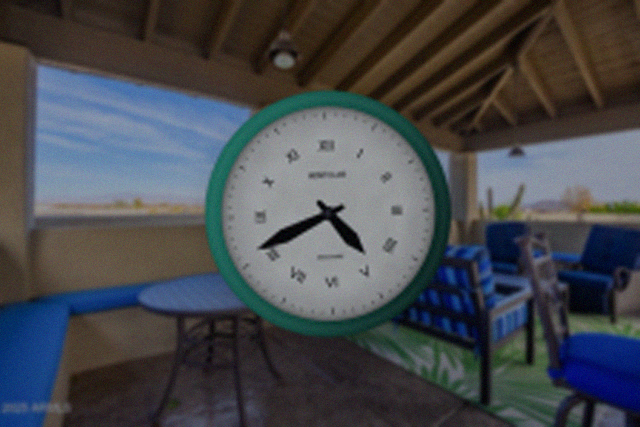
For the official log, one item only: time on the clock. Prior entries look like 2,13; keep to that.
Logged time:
4,41
